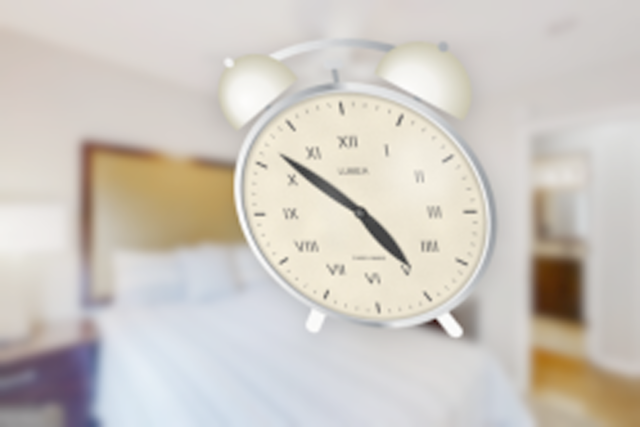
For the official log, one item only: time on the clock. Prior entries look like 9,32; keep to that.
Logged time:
4,52
